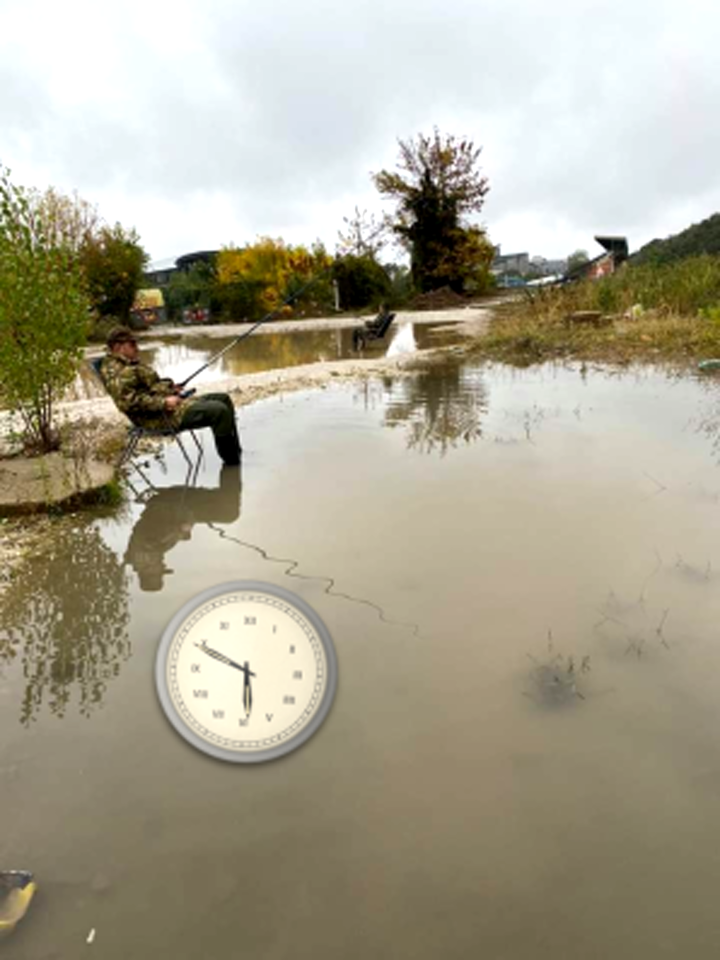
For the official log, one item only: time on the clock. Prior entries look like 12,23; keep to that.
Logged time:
5,49
